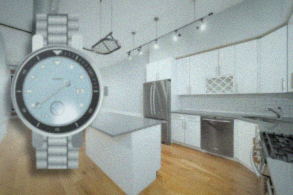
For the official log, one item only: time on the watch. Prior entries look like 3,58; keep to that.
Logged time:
1,39
